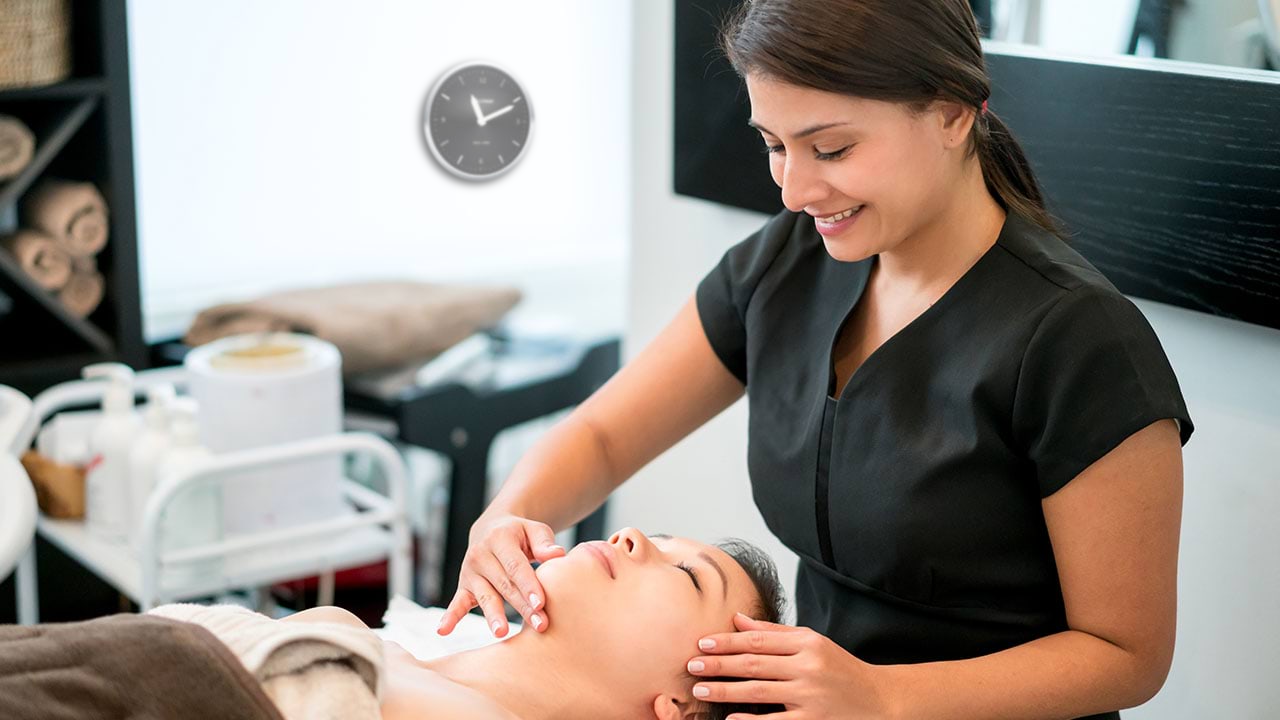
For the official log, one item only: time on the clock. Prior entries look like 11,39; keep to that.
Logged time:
11,11
